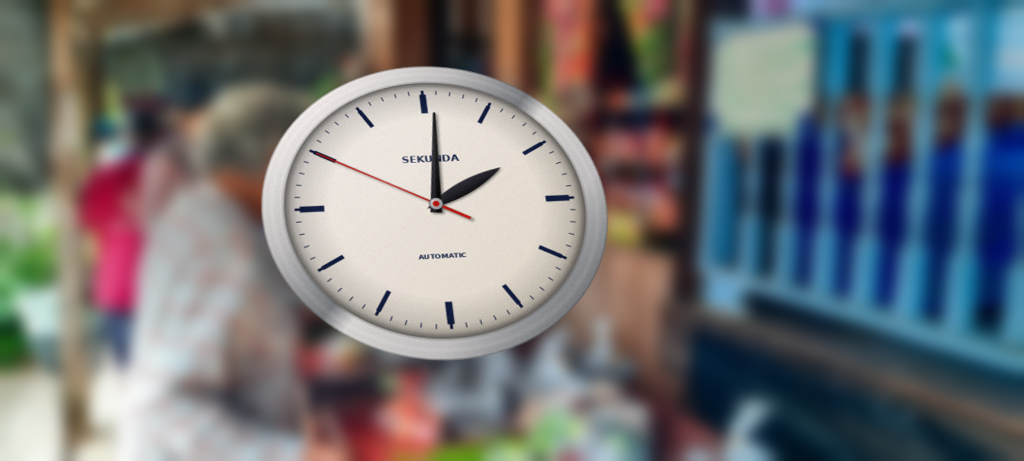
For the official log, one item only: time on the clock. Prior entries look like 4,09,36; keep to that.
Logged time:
2,00,50
